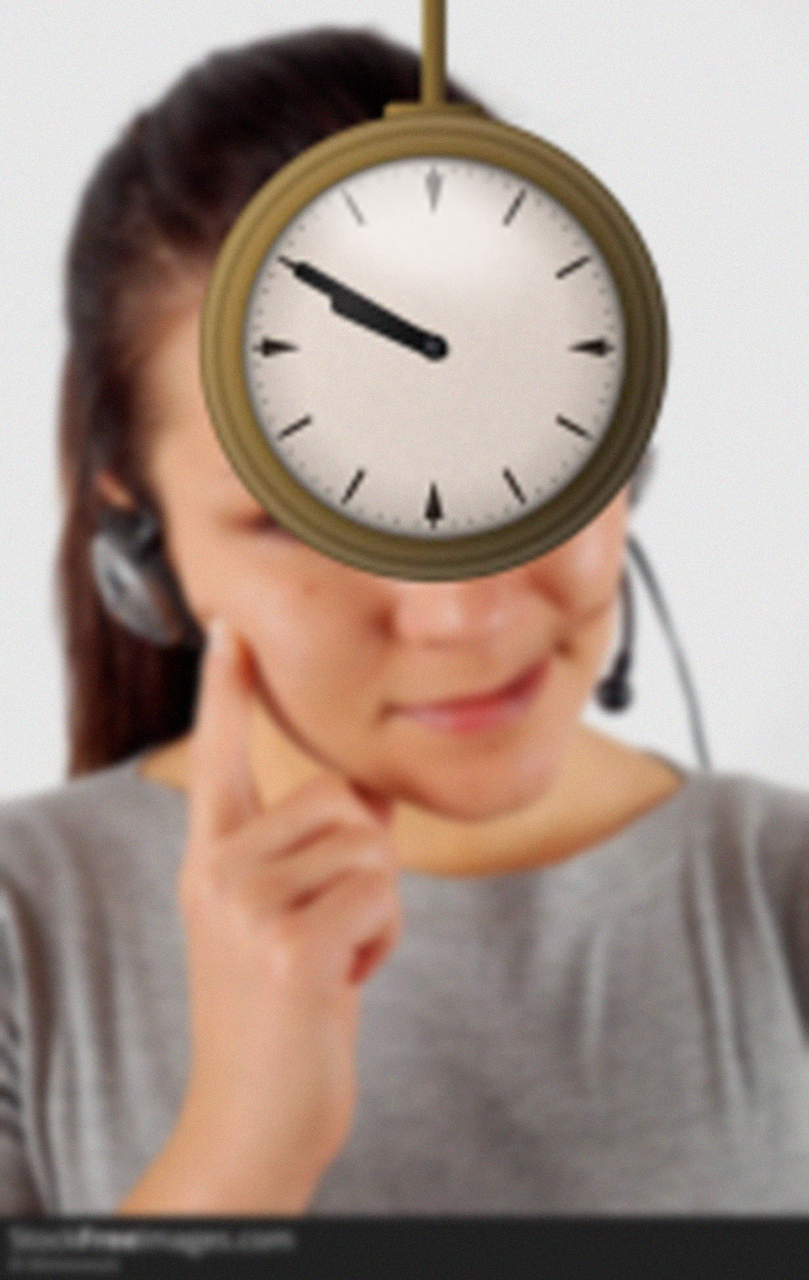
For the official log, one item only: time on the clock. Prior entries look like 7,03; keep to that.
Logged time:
9,50
